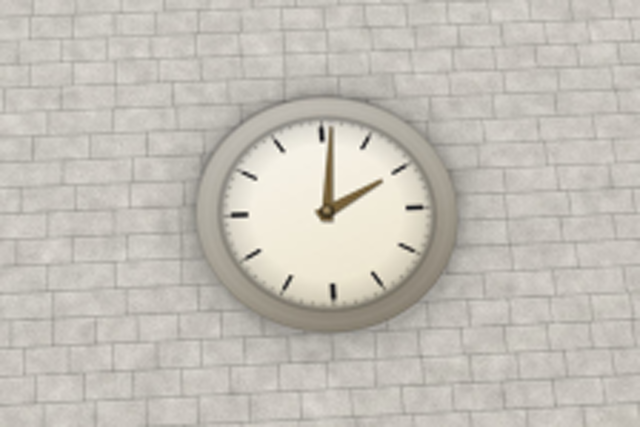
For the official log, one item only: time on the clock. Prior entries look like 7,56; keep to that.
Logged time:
2,01
